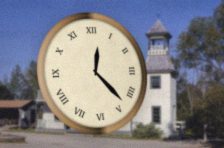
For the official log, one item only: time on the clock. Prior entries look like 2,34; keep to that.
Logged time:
12,23
